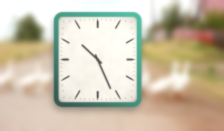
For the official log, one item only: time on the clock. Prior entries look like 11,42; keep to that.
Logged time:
10,26
